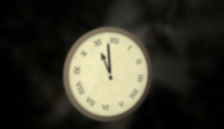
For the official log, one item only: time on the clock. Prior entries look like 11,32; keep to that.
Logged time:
10,58
